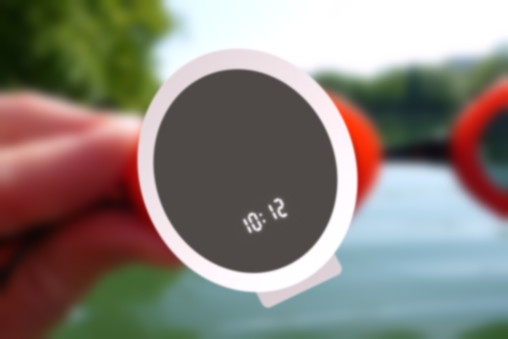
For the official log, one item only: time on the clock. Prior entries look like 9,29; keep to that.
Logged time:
10,12
